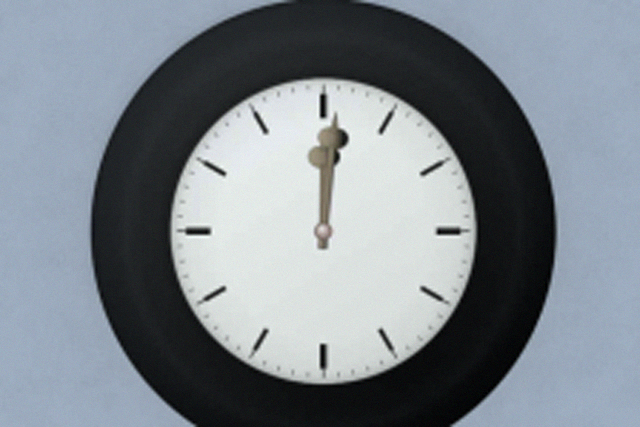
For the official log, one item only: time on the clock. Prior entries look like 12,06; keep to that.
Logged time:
12,01
